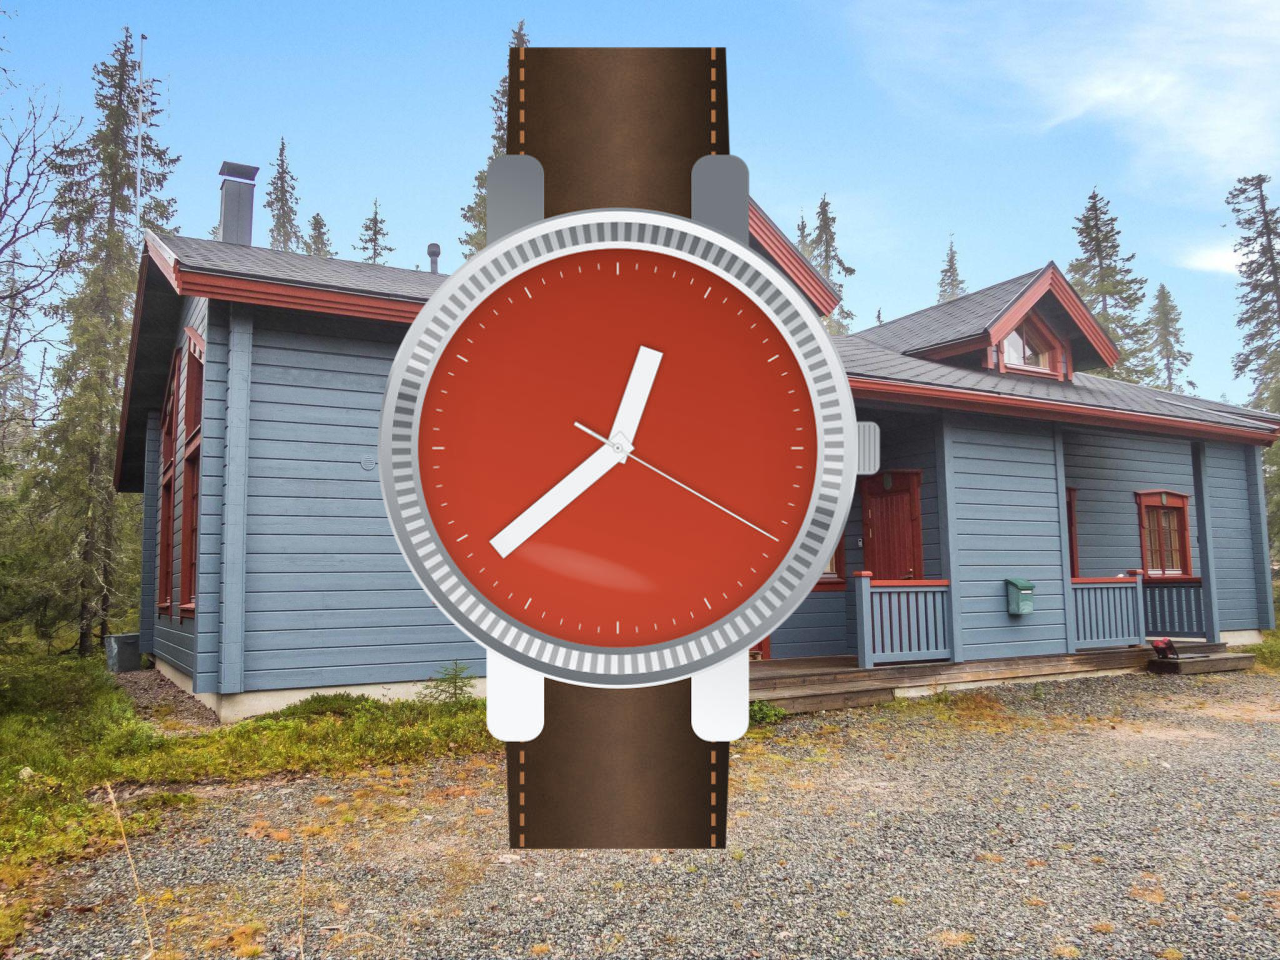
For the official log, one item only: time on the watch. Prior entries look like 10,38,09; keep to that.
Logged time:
12,38,20
